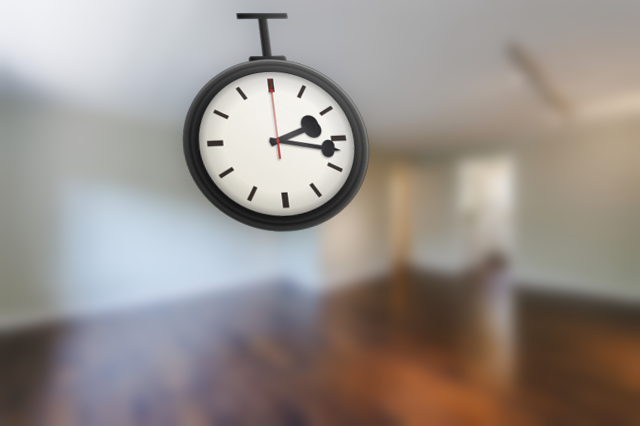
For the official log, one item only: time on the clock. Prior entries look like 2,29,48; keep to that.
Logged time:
2,17,00
